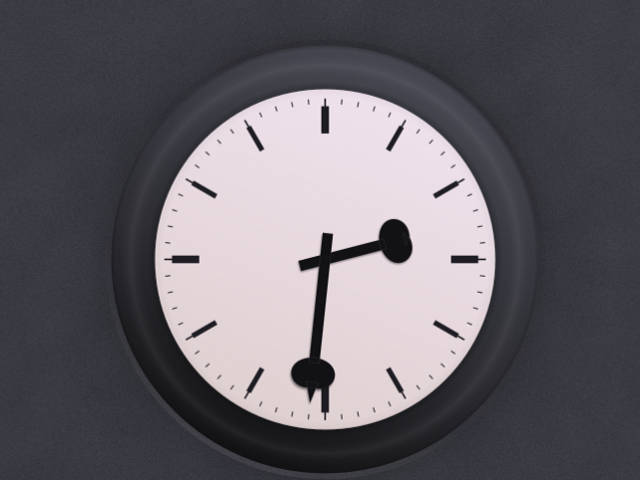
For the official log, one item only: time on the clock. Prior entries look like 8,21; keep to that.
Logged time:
2,31
